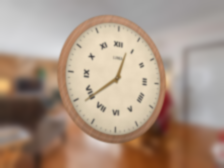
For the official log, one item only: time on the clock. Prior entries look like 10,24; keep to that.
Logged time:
12,39
